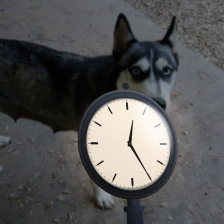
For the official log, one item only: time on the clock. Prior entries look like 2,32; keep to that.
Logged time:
12,25
